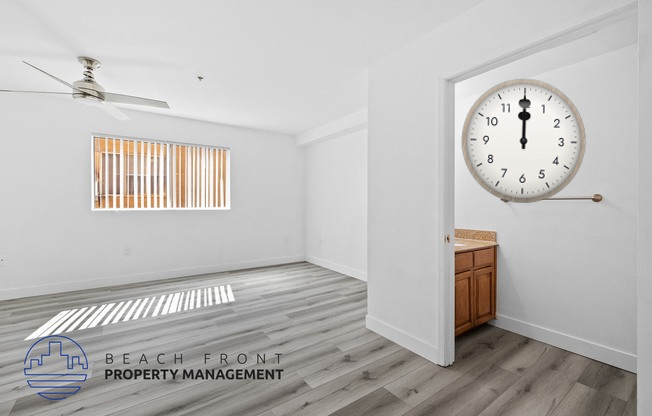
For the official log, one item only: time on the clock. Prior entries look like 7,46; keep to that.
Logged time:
12,00
